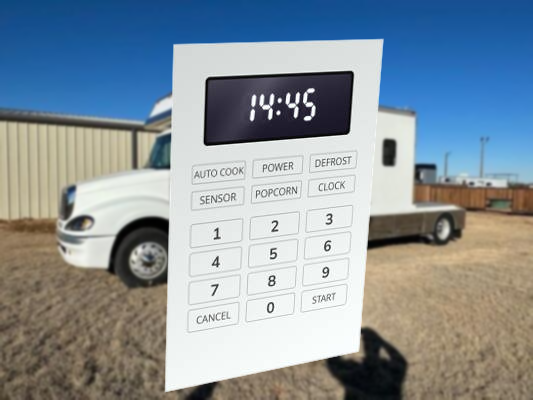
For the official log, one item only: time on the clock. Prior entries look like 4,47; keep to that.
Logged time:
14,45
